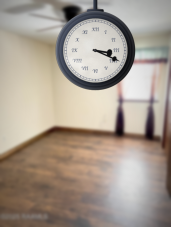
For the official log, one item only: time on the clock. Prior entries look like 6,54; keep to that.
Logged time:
3,19
